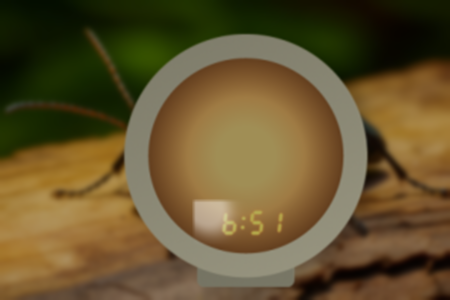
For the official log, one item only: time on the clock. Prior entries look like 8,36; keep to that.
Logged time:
6,51
